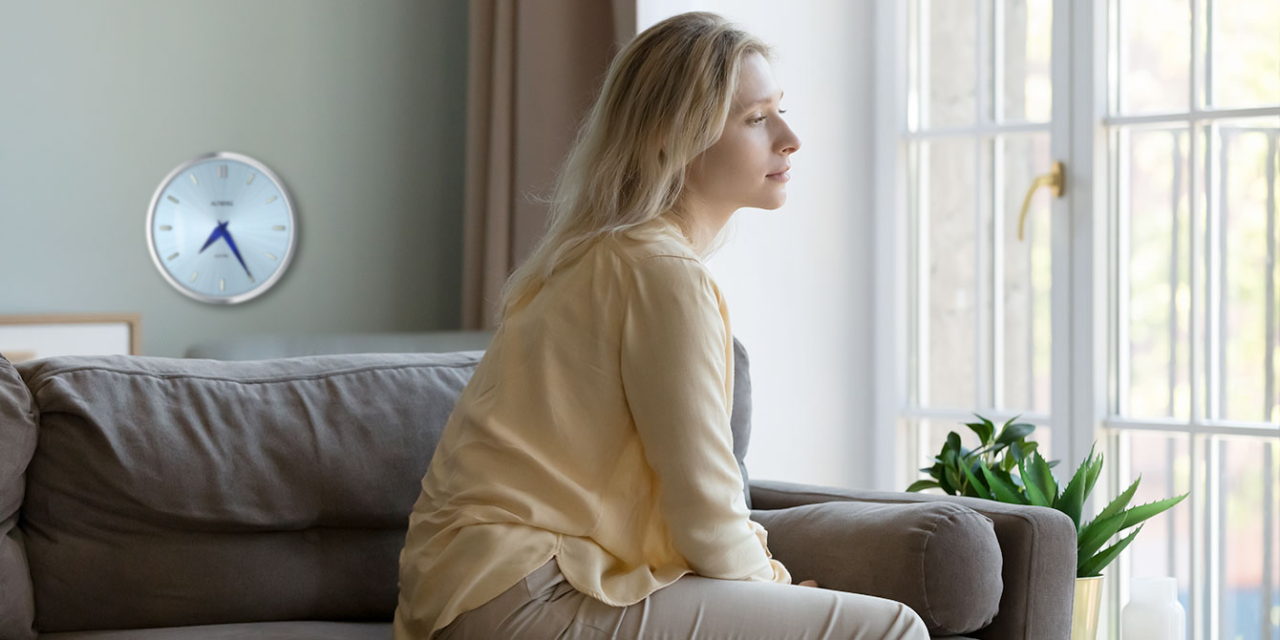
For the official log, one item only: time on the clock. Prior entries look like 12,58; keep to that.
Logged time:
7,25
